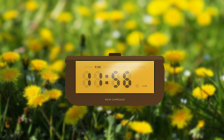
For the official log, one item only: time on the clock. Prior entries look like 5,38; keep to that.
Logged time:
11,56
